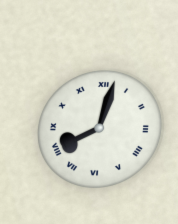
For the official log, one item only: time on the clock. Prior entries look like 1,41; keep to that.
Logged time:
8,02
